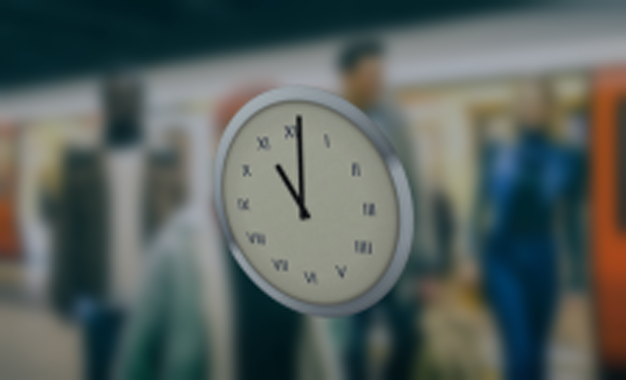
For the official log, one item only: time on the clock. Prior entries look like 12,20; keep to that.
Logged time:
11,01
